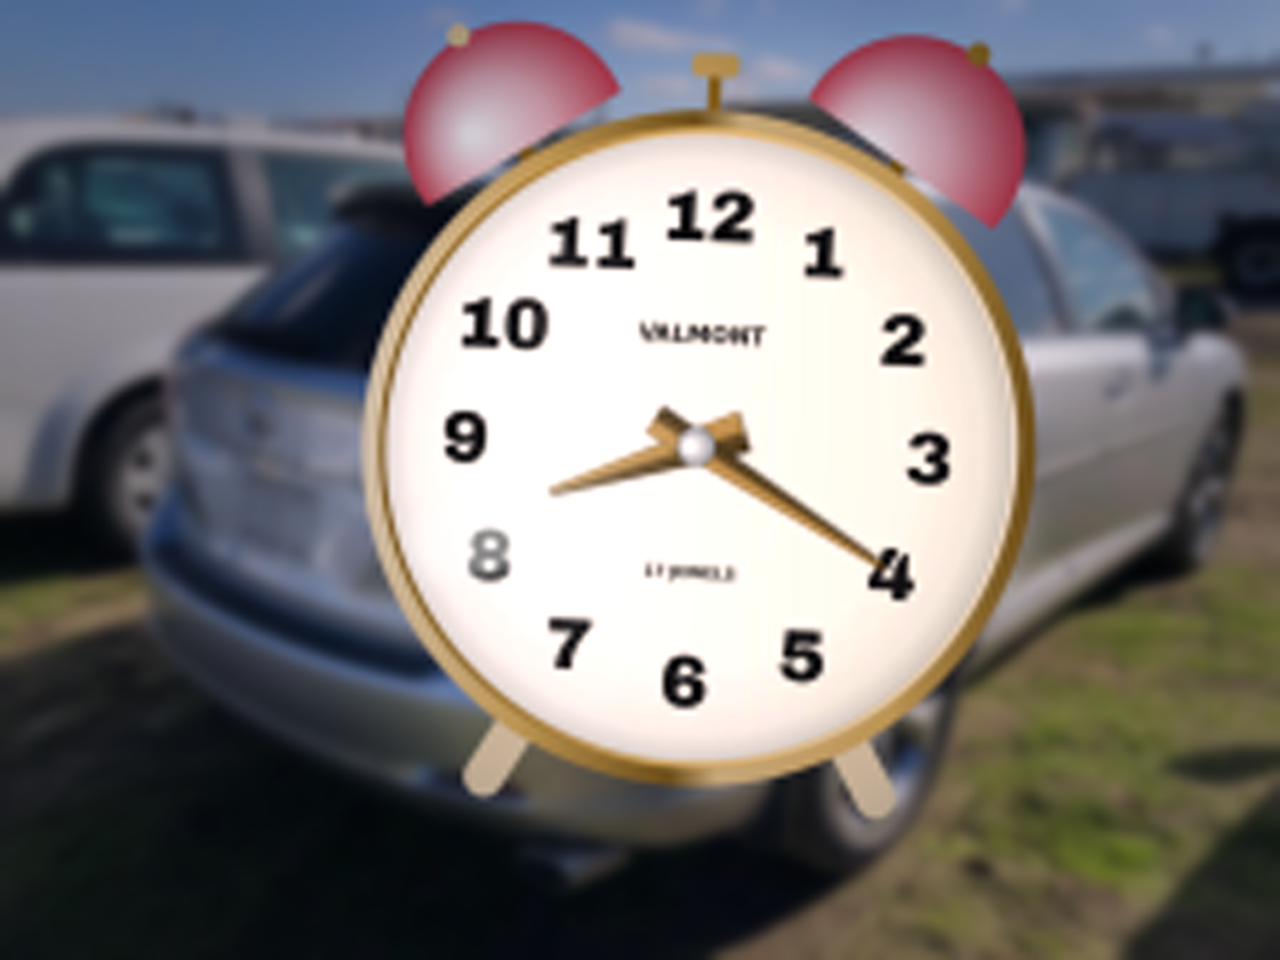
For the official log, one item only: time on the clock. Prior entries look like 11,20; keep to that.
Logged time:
8,20
